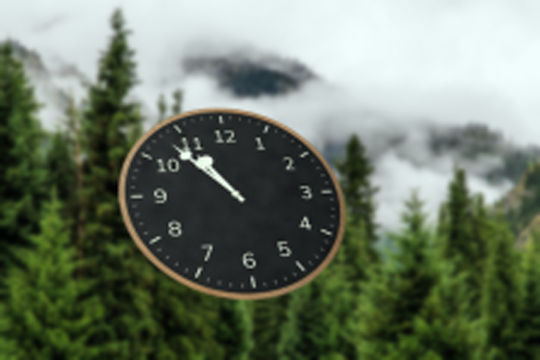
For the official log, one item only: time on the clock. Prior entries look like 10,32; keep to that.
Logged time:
10,53
